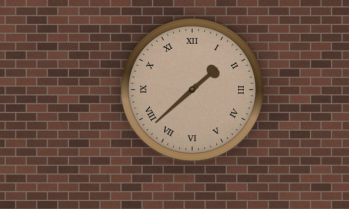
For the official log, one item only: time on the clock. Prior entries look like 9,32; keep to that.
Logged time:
1,38
